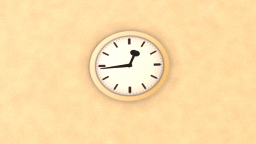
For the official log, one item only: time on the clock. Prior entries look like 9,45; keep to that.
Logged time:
12,44
